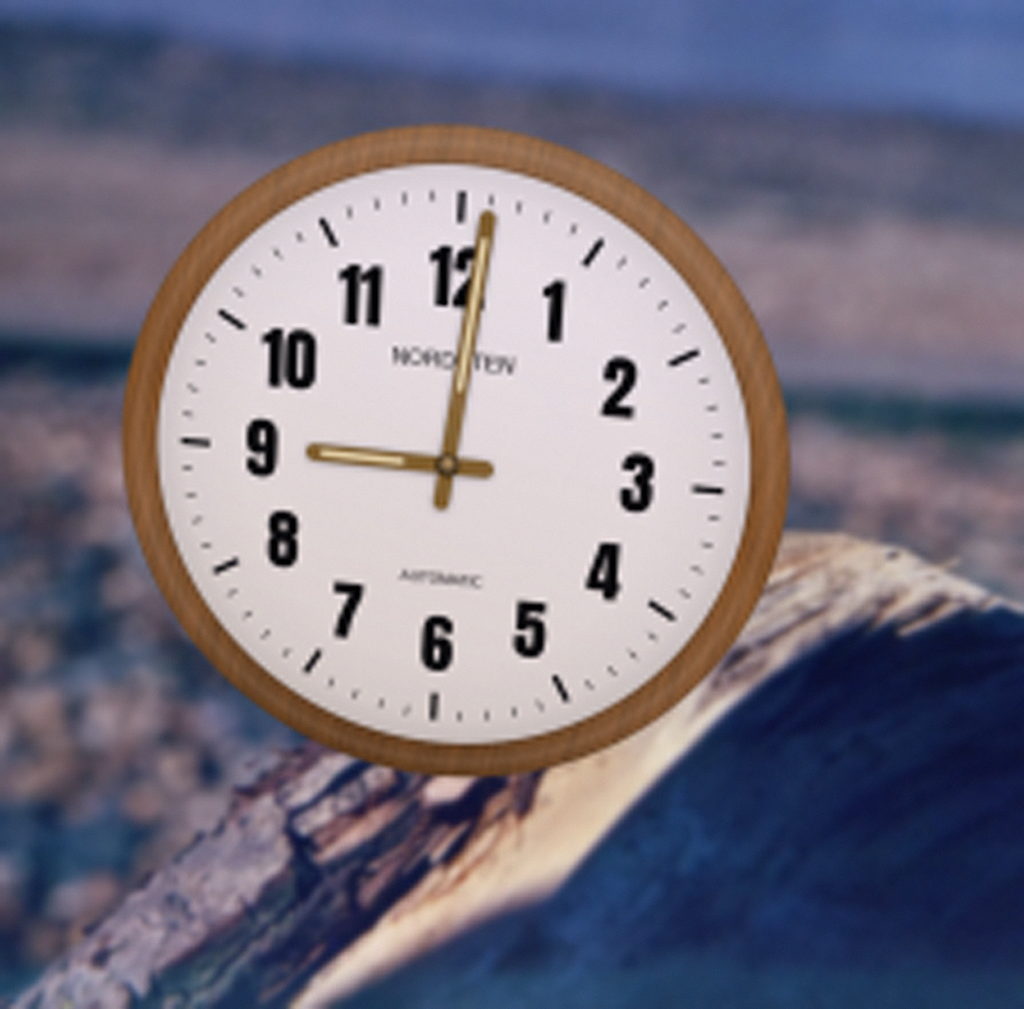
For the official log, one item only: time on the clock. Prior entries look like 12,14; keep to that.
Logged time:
9,01
